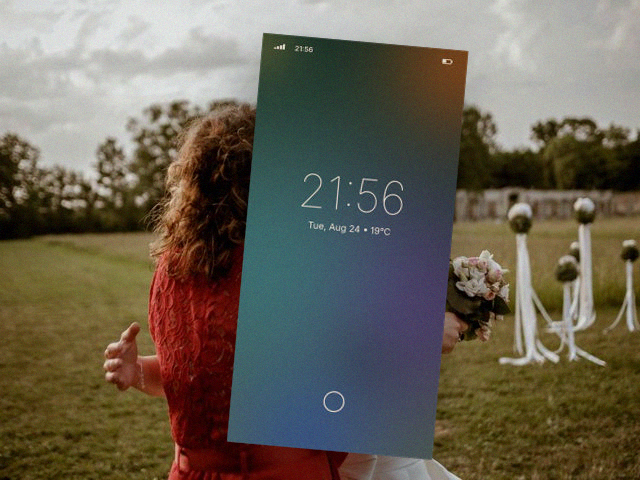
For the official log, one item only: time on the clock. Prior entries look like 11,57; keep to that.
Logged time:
21,56
